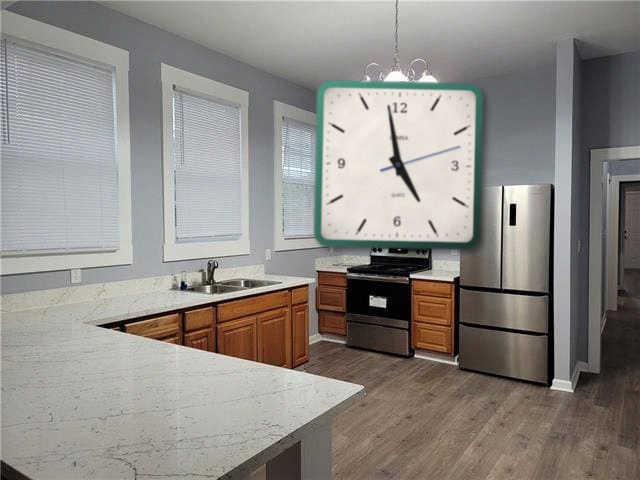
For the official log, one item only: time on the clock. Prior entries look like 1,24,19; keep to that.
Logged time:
4,58,12
